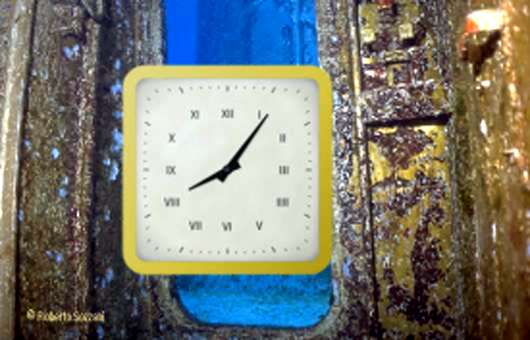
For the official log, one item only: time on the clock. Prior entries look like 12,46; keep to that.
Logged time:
8,06
